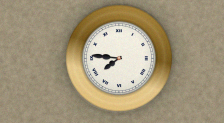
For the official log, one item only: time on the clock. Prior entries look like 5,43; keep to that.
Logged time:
7,46
